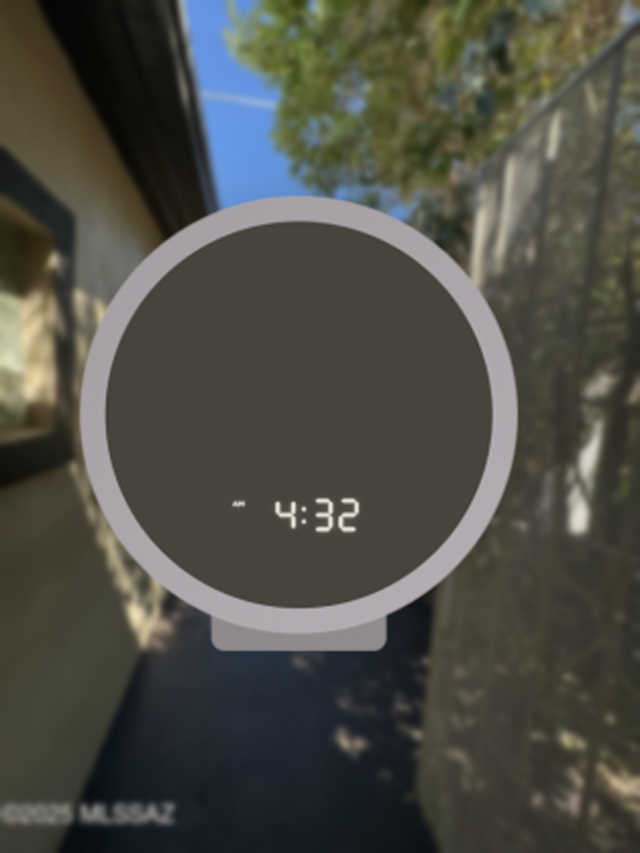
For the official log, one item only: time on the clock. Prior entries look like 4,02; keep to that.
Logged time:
4,32
